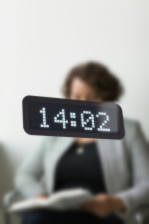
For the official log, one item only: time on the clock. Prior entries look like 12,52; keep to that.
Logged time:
14,02
